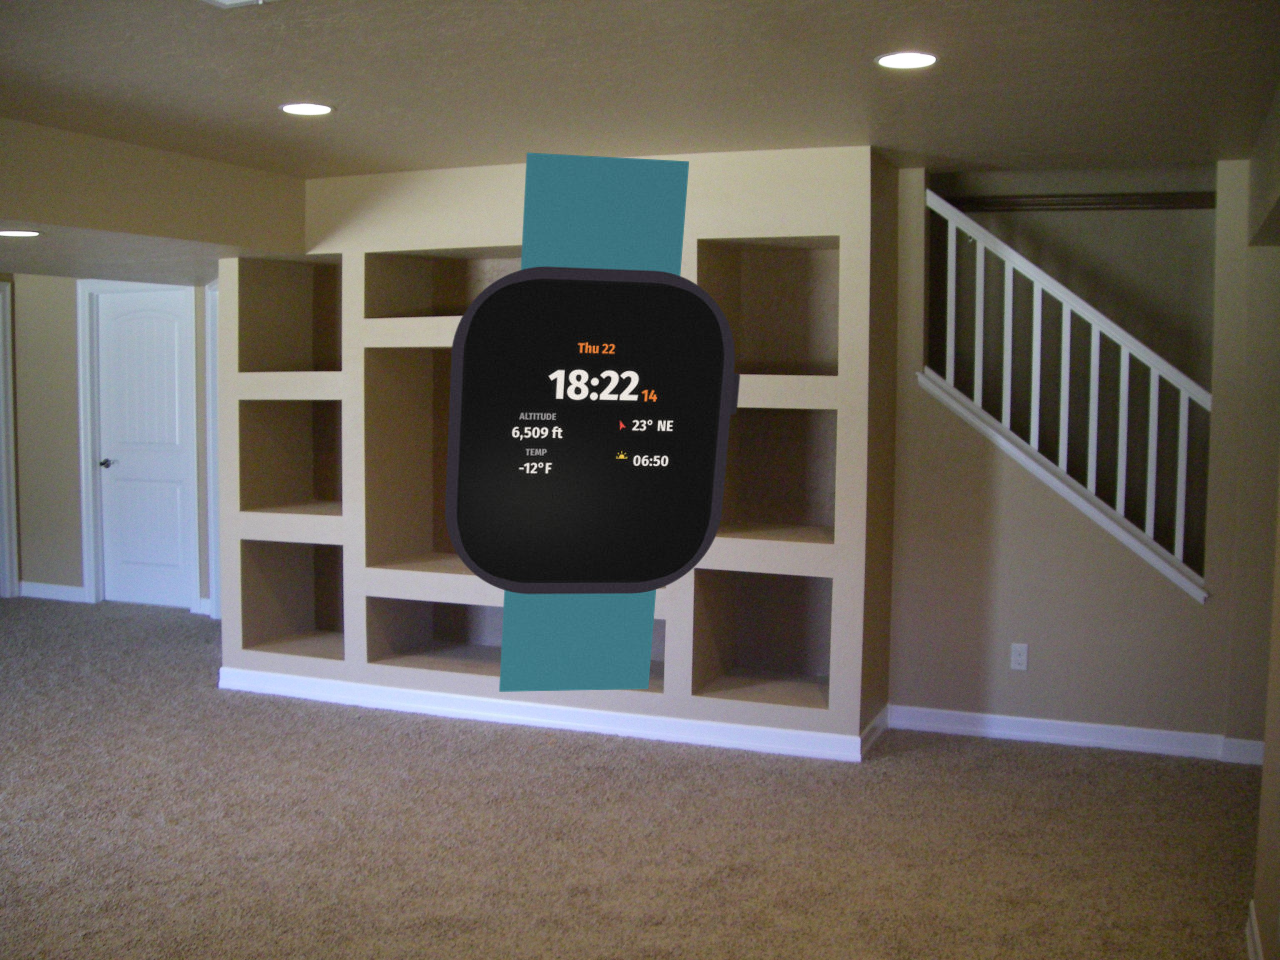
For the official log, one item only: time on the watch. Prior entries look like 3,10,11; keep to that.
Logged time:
18,22,14
